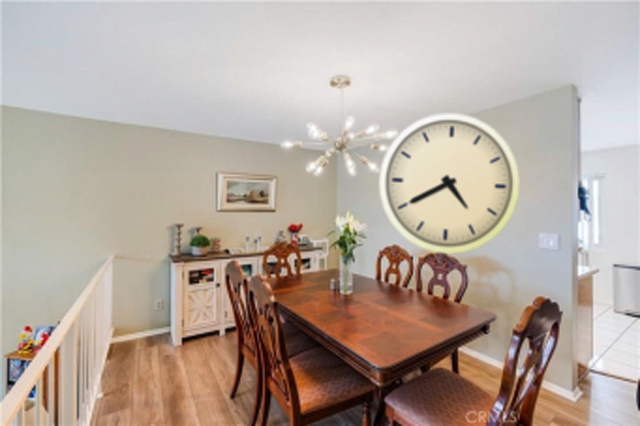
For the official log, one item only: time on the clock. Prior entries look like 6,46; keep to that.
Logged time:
4,40
